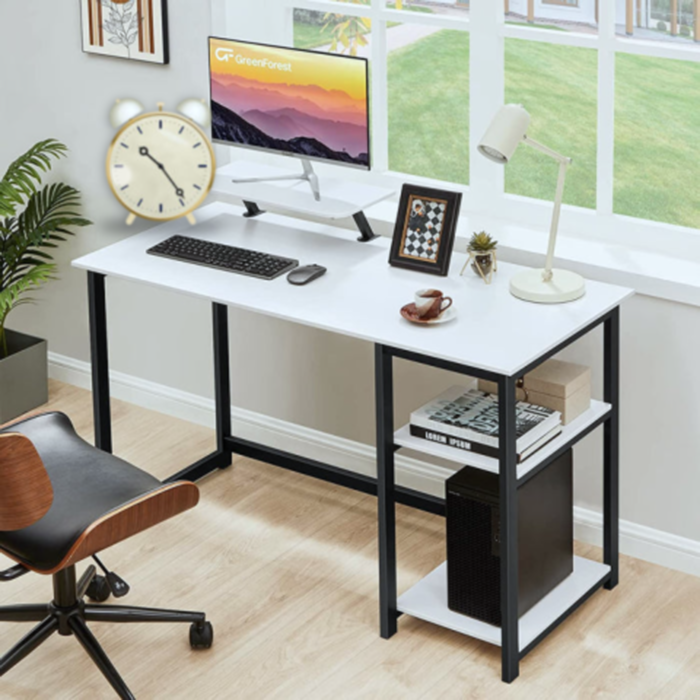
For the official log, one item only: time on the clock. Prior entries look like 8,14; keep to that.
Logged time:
10,24
